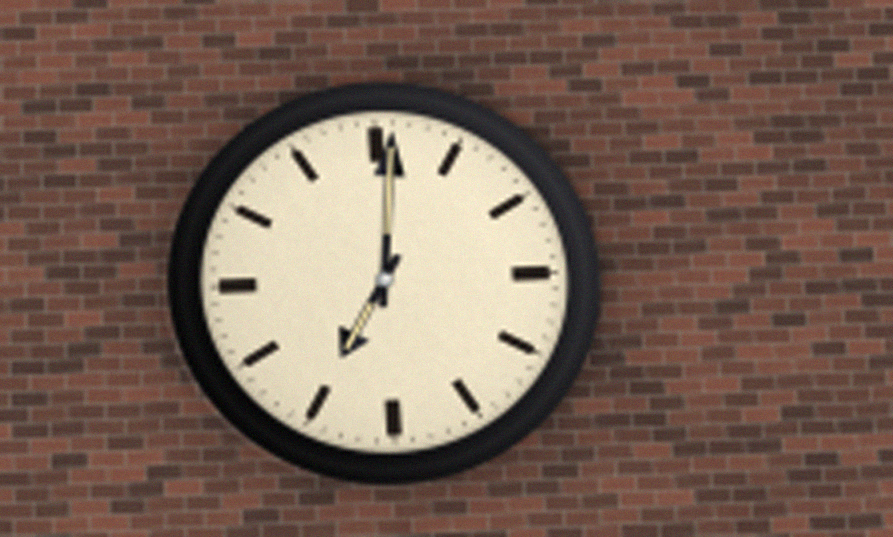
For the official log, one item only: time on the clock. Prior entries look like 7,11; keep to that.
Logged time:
7,01
